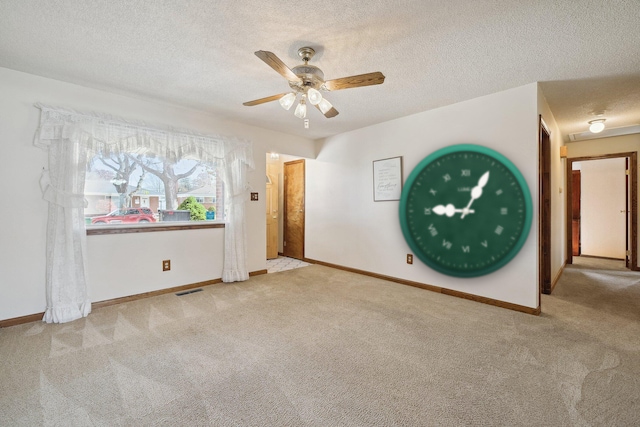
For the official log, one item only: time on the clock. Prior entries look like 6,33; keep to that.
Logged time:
9,05
